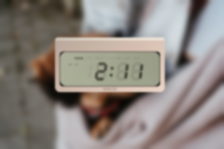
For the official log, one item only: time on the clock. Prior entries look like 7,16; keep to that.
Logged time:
2,11
